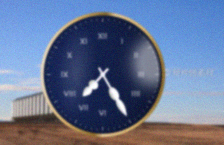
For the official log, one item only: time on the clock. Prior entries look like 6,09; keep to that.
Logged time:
7,25
